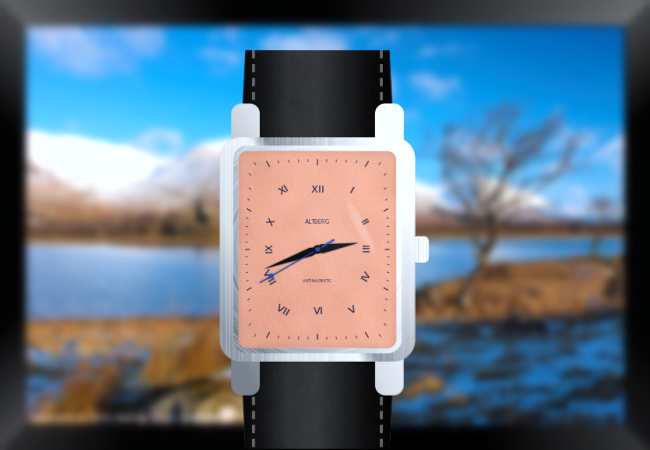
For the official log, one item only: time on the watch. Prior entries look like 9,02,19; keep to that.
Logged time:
2,41,40
